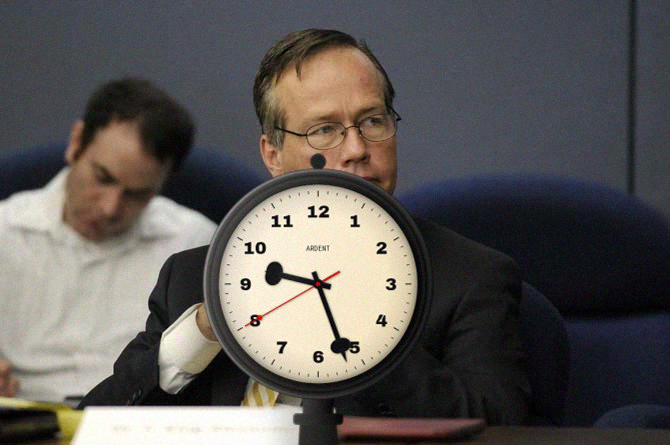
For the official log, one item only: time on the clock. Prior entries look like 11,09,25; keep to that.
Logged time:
9,26,40
